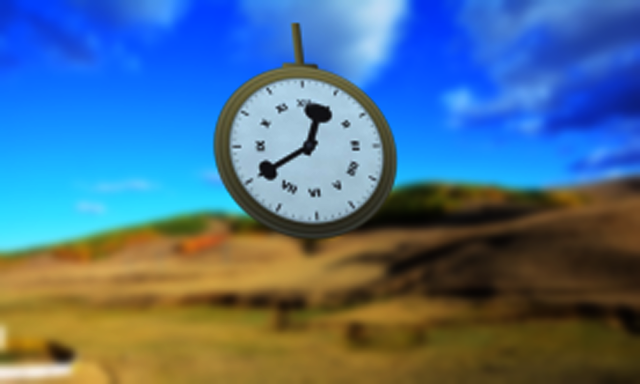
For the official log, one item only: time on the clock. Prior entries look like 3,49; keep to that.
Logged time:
12,40
